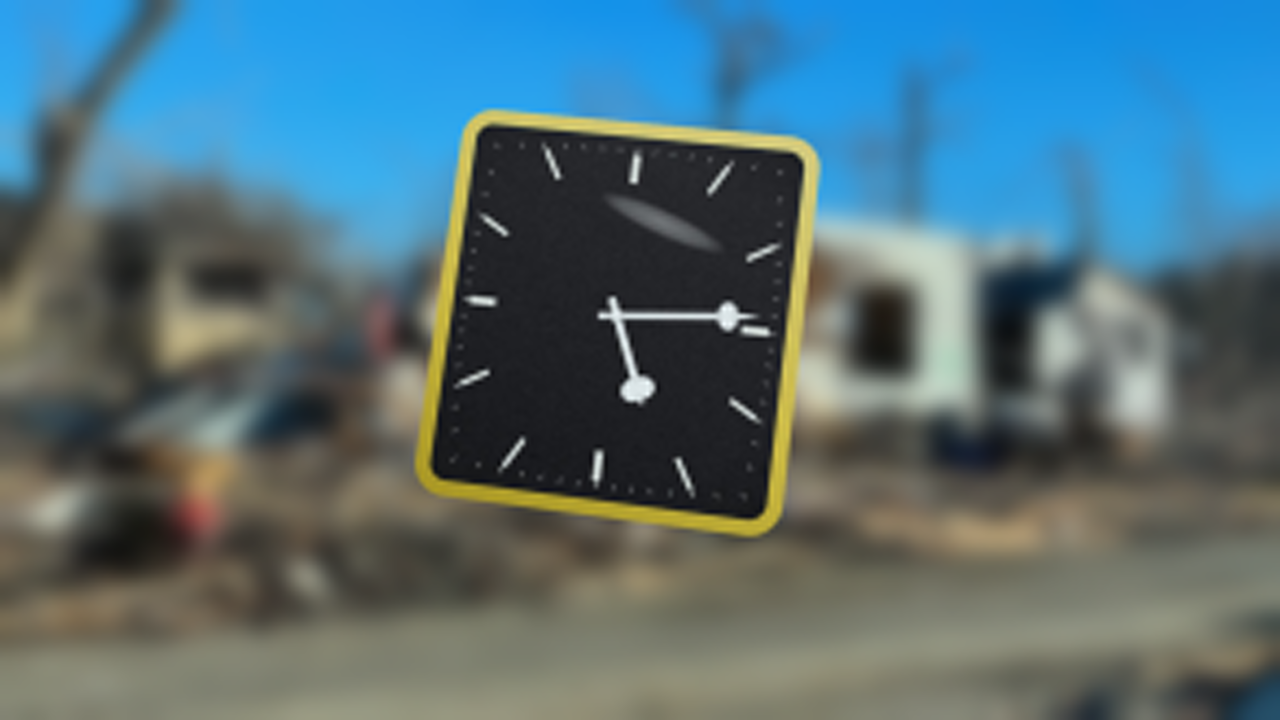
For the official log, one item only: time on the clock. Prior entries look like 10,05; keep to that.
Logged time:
5,14
